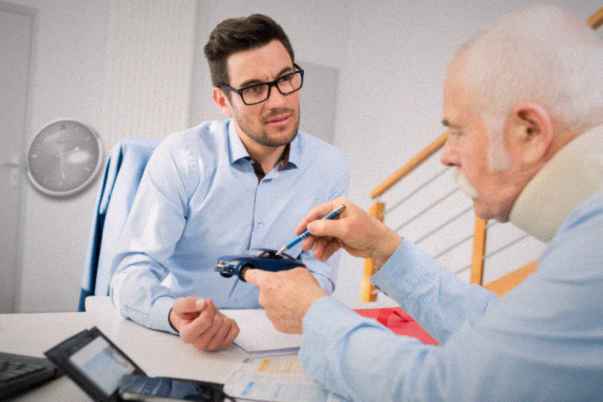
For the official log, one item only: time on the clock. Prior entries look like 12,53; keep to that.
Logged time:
2,29
